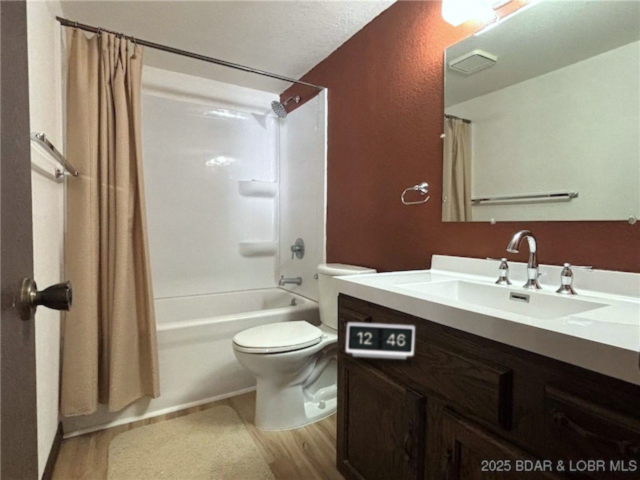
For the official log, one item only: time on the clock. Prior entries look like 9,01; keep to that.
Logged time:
12,46
